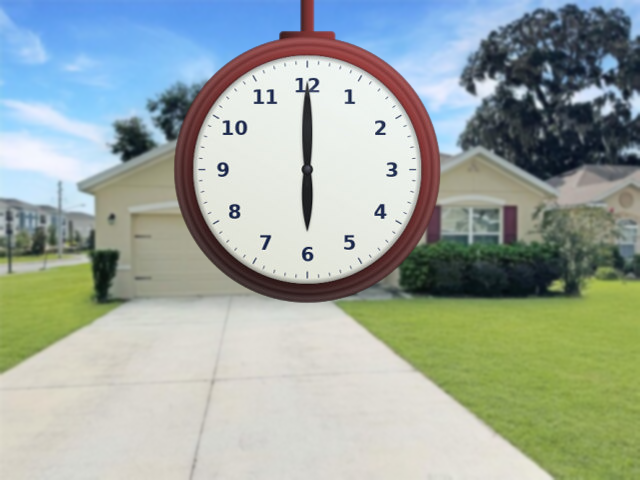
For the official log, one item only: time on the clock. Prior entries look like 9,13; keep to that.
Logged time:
6,00
